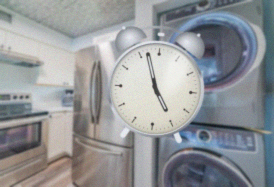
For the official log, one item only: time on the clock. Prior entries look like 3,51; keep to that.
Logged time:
4,57
